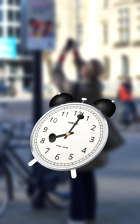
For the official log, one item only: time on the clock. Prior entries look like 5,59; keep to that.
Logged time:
8,02
